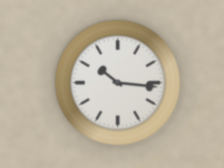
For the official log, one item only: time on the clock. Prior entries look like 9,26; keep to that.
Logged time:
10,16
